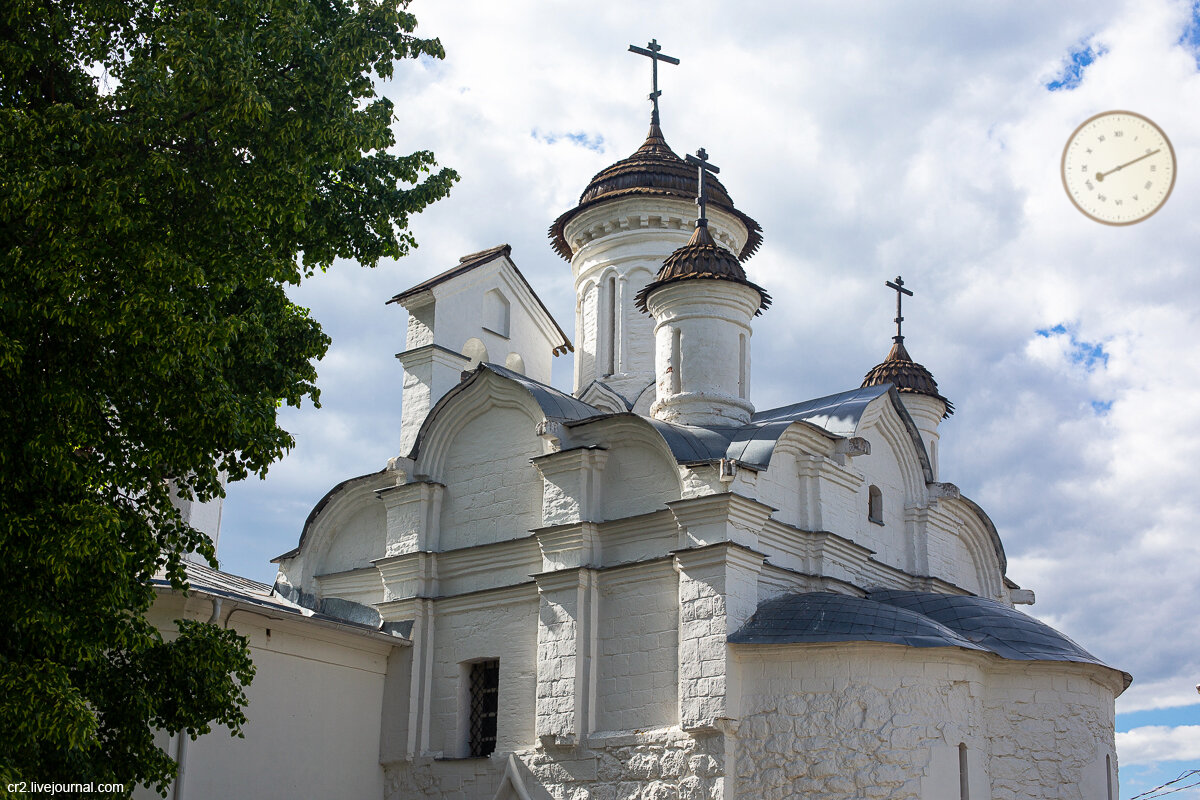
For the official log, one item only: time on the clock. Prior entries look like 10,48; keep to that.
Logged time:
8,11
